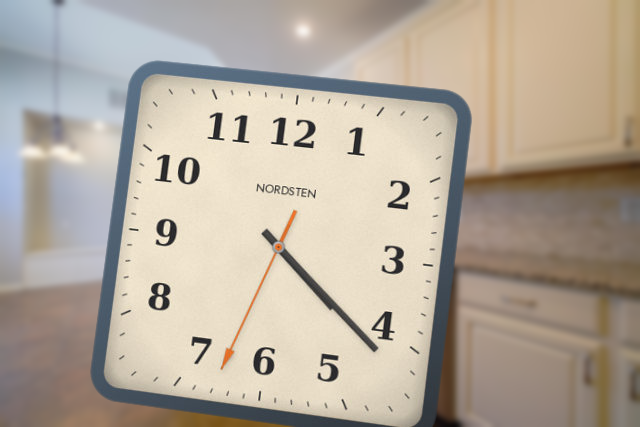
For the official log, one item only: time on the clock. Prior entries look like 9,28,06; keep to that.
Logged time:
4,21,33
